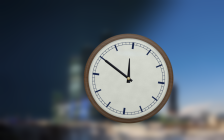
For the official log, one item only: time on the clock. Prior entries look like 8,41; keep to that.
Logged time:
11,50
